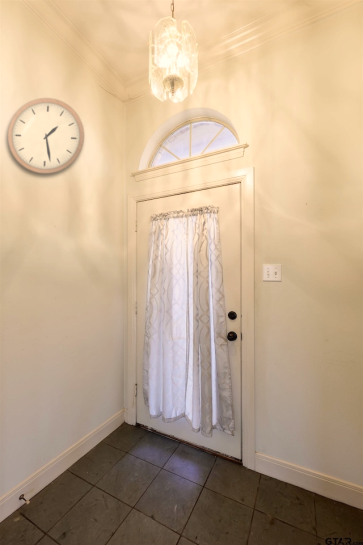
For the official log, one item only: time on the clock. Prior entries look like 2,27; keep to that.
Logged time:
1,28
